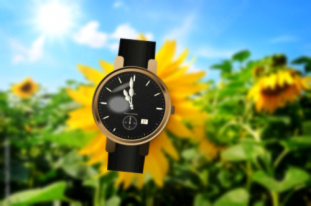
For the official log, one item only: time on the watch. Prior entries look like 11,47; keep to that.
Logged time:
10,59
